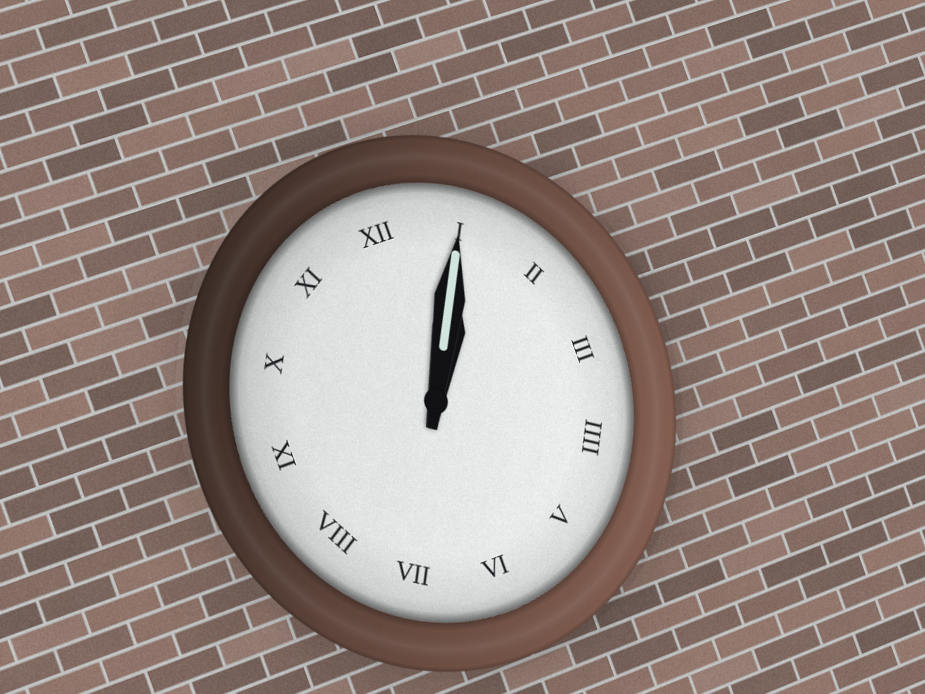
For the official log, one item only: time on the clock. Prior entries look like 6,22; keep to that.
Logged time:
1,05
